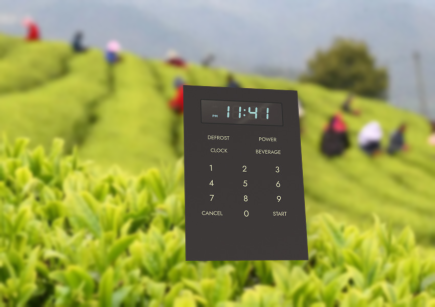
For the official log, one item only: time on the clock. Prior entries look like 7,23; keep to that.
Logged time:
11,41
